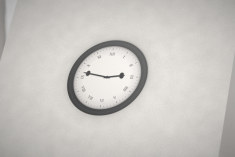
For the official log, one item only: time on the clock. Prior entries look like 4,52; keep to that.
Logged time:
2,47
